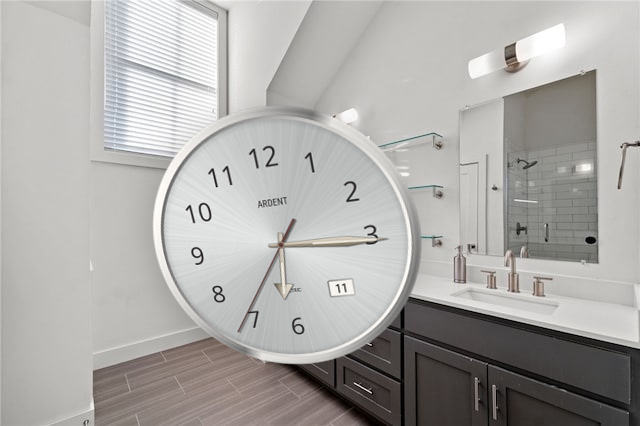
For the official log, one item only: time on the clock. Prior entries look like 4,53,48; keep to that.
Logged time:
6,15,36
